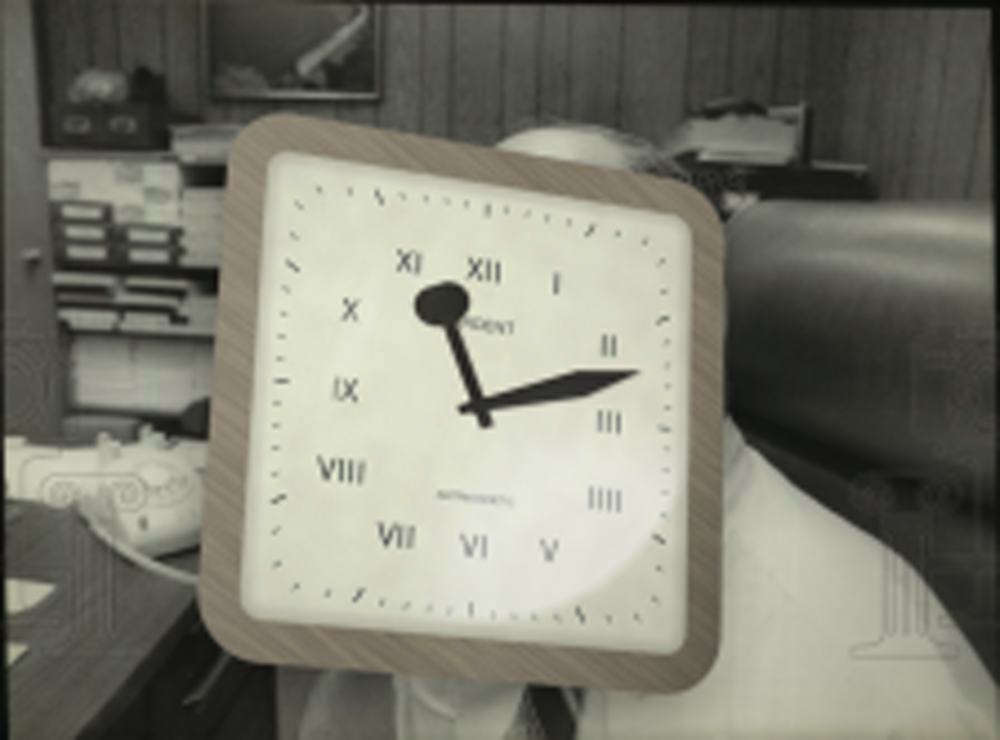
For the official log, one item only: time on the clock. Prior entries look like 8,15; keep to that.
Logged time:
11,12
